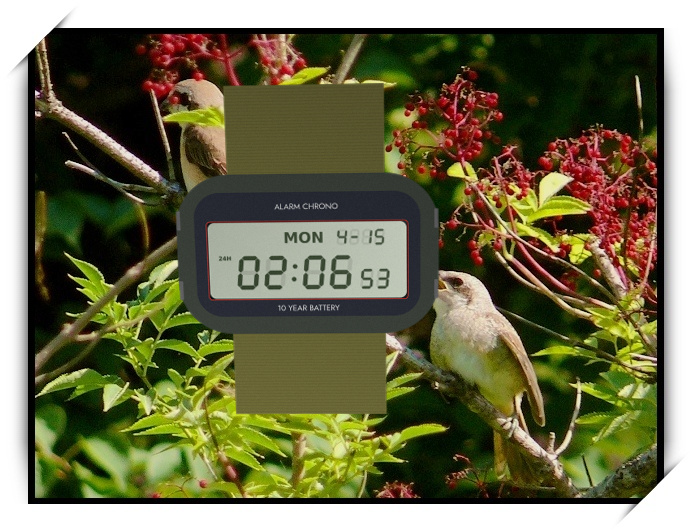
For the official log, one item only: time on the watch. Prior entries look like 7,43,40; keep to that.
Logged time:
2,06,53
